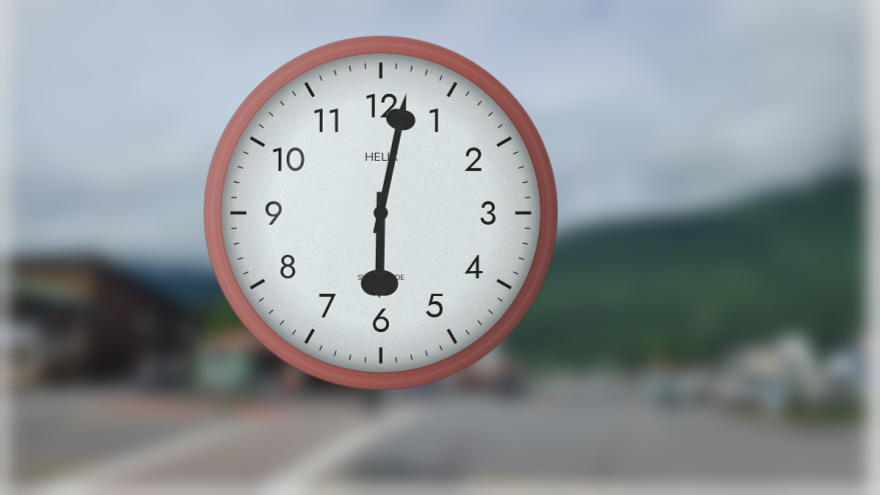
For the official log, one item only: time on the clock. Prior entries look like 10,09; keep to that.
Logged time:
6,02
